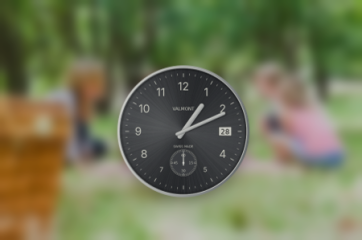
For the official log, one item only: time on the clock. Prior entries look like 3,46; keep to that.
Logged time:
1,11
